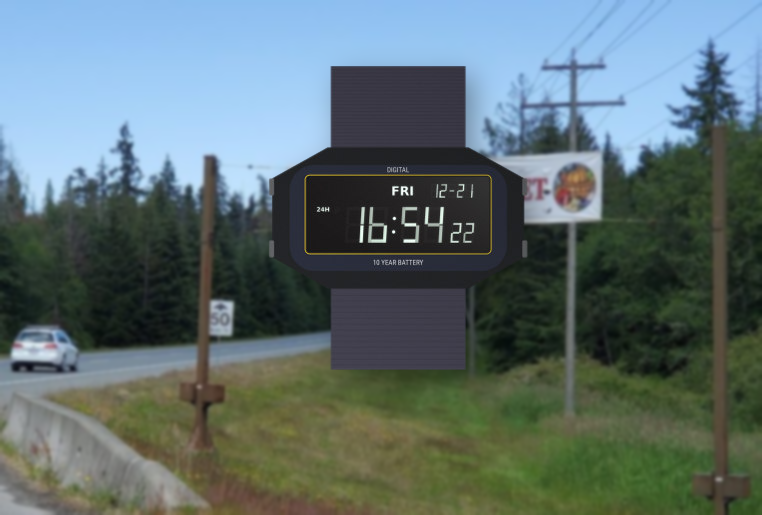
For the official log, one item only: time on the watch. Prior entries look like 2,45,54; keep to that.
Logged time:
16,54,22
